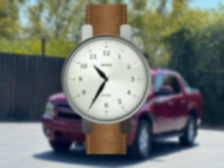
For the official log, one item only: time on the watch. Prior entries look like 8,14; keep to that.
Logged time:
10,35
